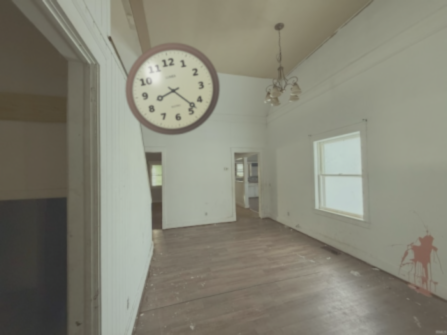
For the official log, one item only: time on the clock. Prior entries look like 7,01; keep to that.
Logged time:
8,23
